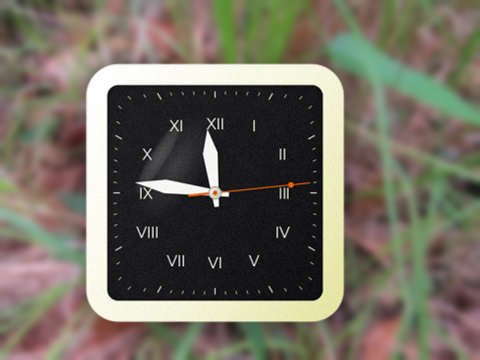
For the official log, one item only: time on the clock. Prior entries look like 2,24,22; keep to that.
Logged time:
11,46,14
